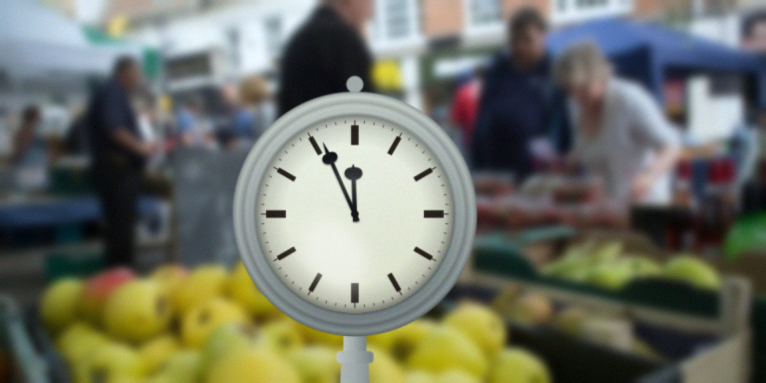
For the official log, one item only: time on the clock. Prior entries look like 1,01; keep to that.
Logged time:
11,56
